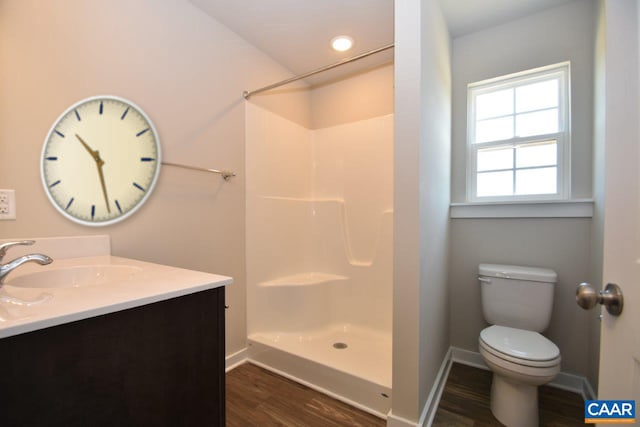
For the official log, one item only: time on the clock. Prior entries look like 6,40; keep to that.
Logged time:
10,27
